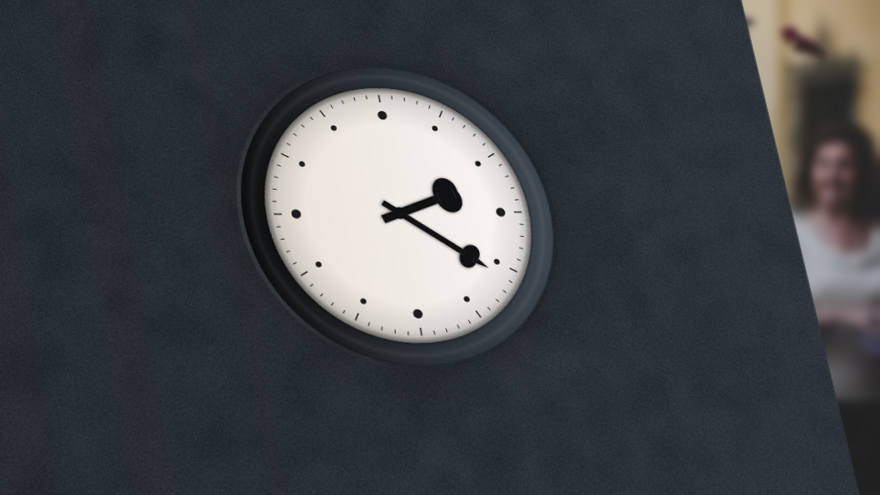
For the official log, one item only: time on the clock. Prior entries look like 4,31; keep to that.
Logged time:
2,21
